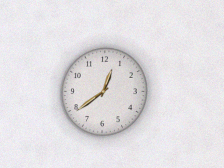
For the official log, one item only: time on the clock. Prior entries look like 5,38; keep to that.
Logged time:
12,39
